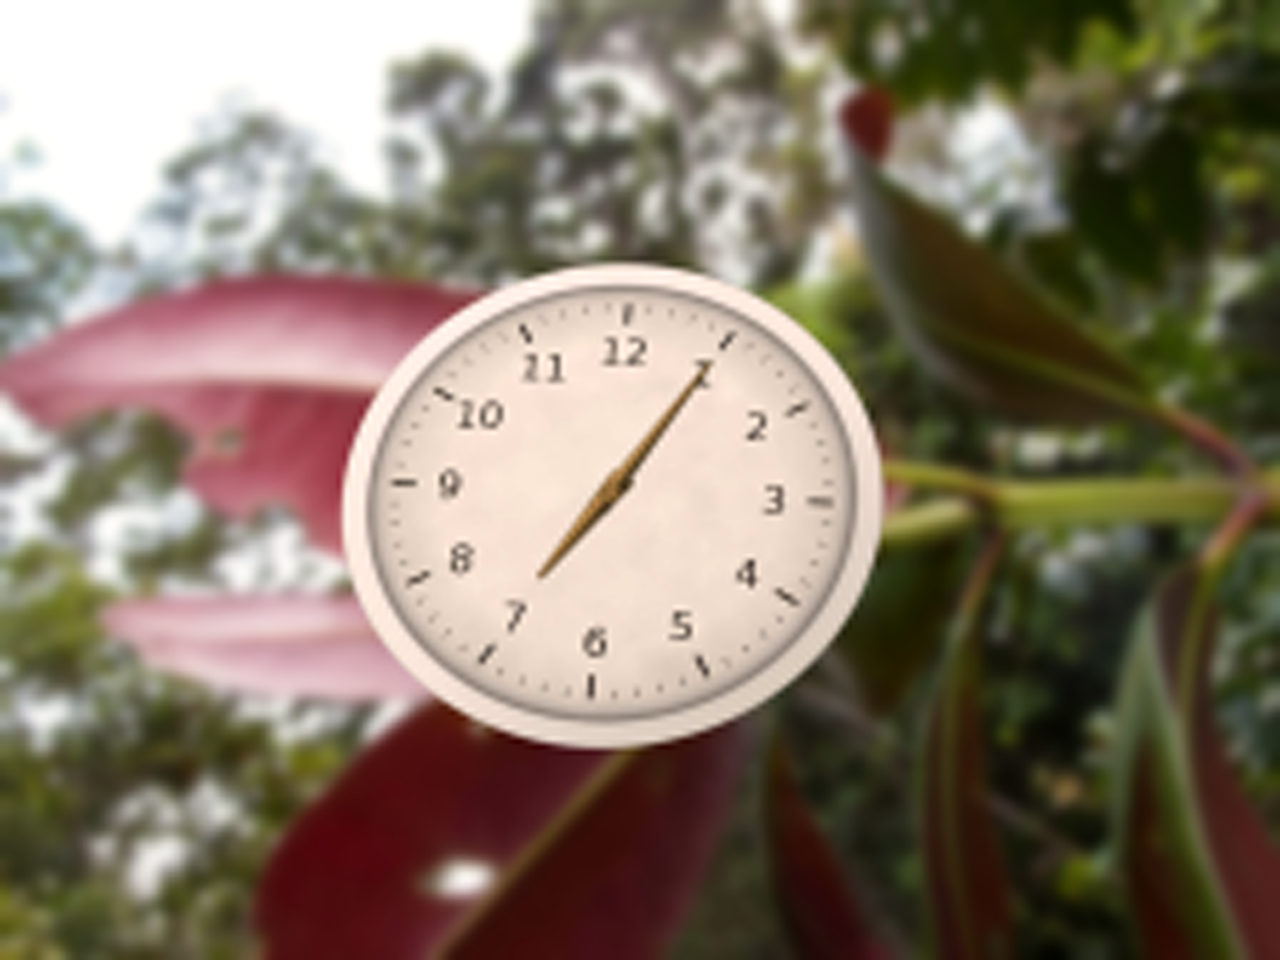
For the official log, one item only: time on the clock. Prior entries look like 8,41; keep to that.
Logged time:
7,05
